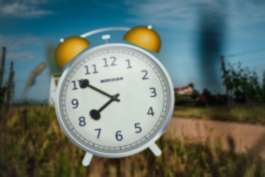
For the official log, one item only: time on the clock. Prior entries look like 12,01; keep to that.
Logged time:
7,51
